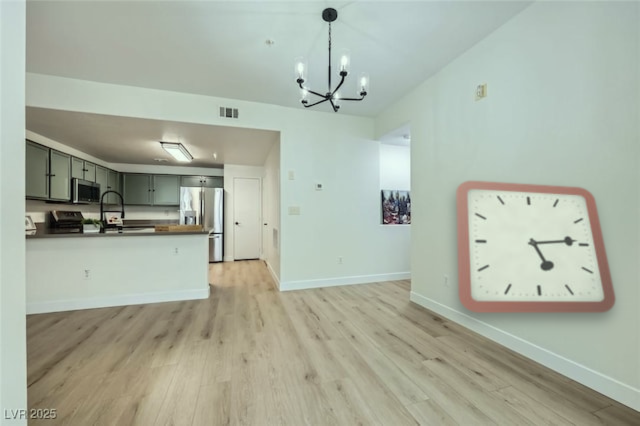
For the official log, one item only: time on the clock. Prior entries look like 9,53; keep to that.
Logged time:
5,14
